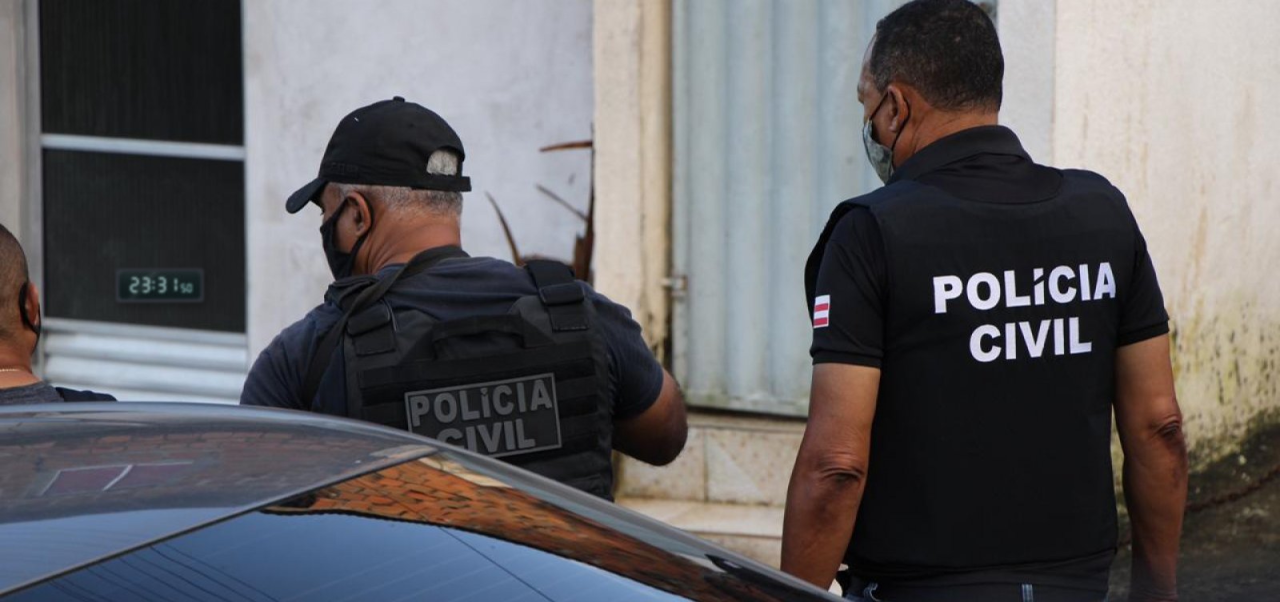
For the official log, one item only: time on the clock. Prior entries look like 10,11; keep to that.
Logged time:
23,31
